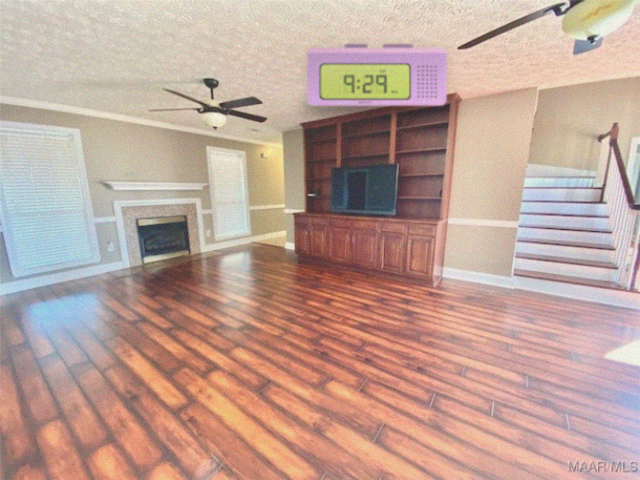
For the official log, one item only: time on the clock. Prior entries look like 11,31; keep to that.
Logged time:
9,29
